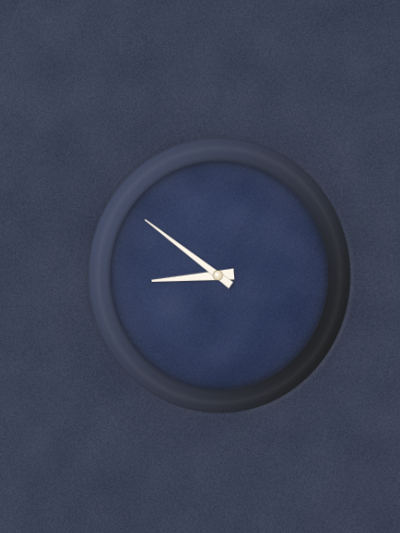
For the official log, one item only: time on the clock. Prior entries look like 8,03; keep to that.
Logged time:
8,51
